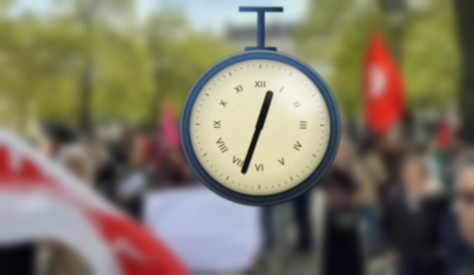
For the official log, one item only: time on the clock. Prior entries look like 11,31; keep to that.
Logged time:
12,33
